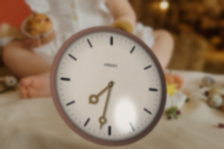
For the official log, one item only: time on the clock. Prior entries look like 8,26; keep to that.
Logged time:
7,32
